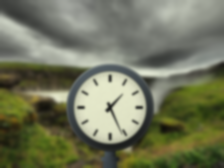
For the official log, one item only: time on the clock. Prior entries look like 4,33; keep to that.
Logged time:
1,26
